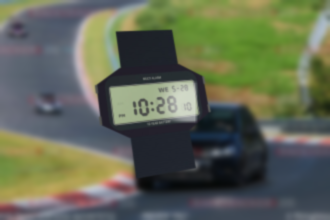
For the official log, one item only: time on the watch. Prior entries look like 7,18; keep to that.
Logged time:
10,28
